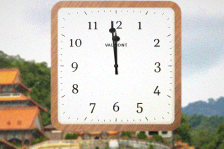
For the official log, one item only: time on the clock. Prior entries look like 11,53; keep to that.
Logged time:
11,59
